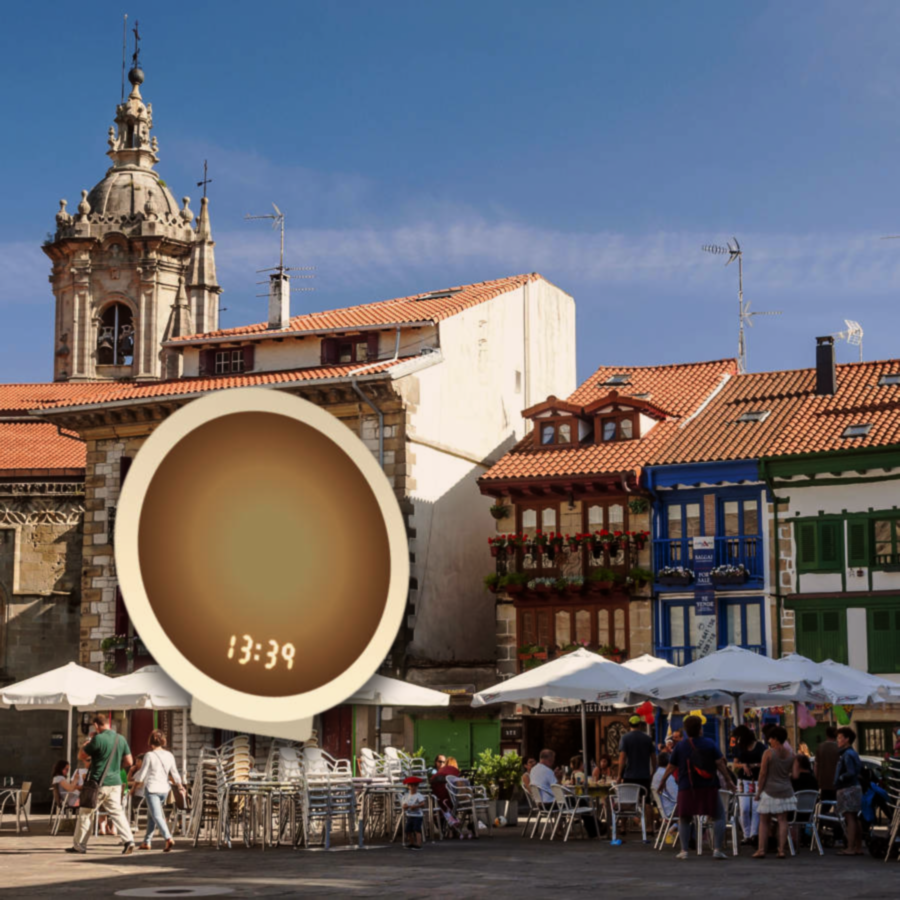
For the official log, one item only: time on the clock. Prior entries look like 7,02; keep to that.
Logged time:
13,39
